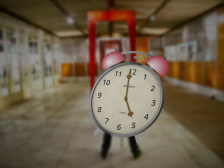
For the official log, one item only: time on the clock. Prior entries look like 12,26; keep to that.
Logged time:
4,59
